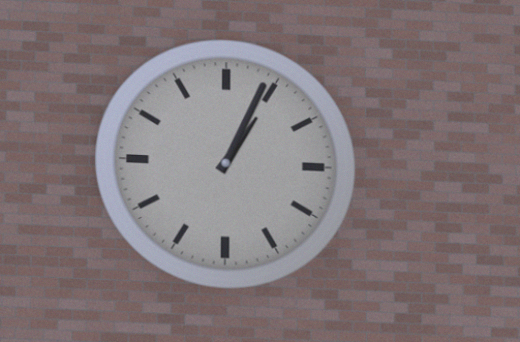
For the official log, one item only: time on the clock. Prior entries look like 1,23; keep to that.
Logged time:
1,04
